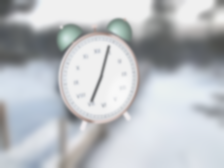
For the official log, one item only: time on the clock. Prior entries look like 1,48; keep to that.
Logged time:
7,04
